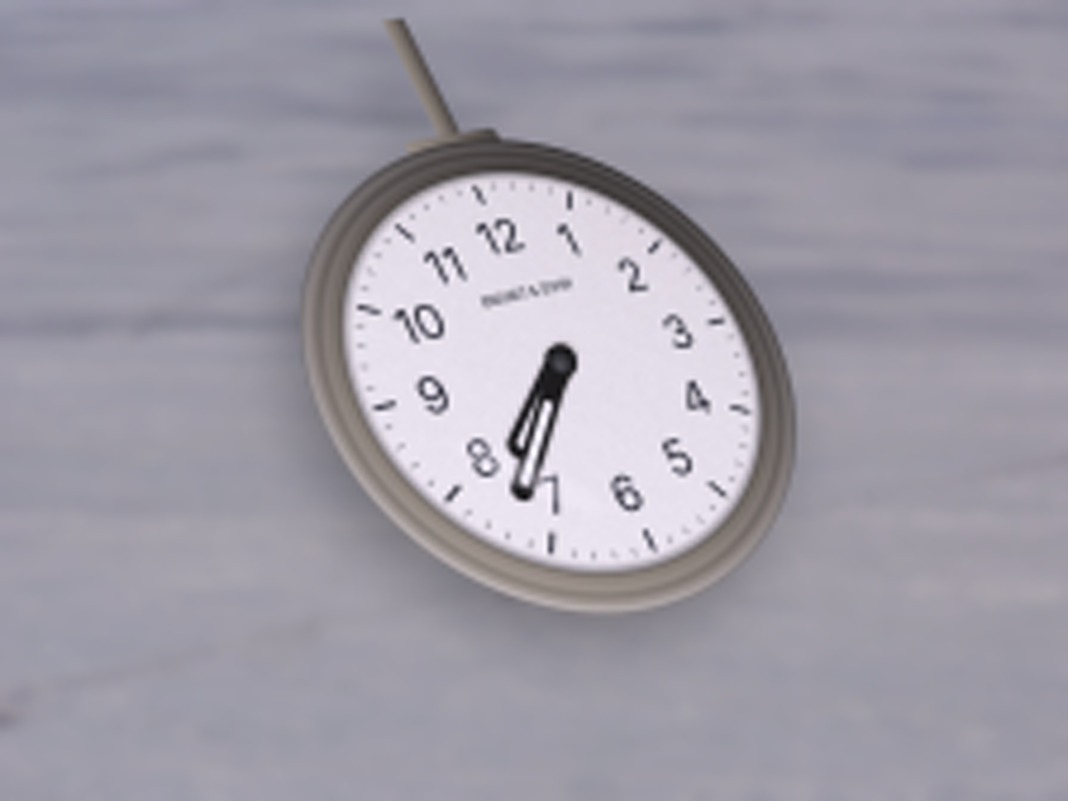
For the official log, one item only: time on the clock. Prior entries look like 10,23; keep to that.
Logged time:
7,37
